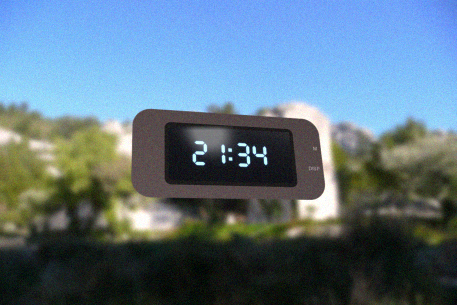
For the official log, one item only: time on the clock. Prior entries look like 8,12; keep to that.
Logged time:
21,34
